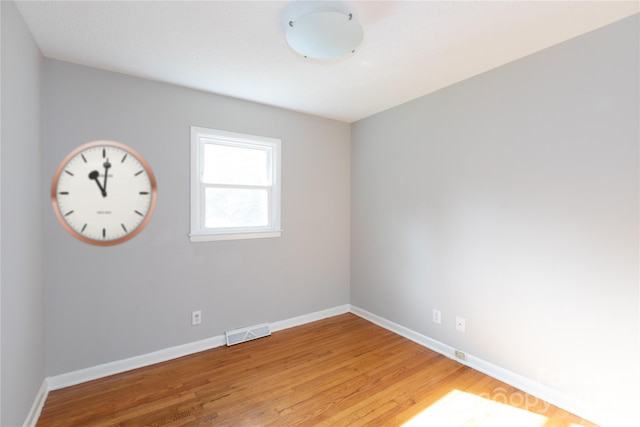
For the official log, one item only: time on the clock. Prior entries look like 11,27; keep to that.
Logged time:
11,01
